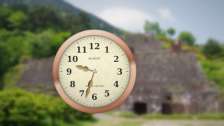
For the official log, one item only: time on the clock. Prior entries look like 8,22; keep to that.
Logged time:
9,33
